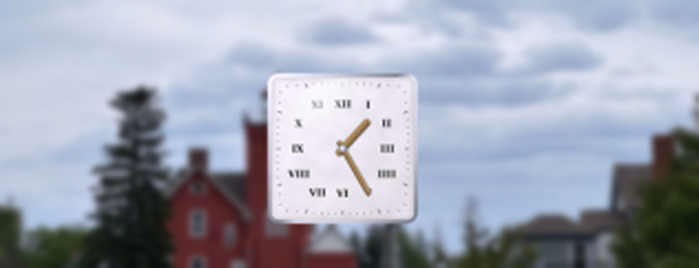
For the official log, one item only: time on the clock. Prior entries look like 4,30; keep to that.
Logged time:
1,25
